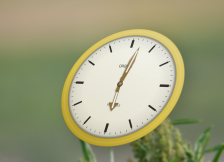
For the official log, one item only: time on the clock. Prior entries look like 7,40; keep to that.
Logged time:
6,02
